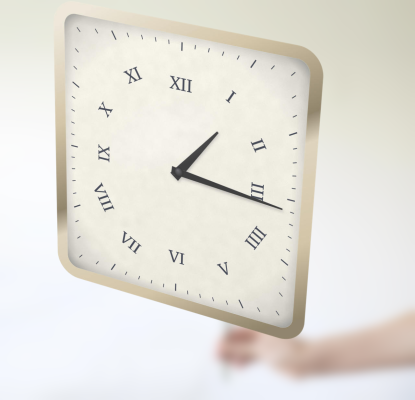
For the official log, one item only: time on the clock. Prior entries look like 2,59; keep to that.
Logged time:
1,16
